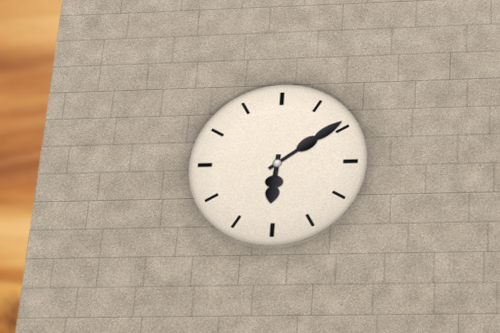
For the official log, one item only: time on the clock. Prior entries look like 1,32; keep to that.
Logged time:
6,09
